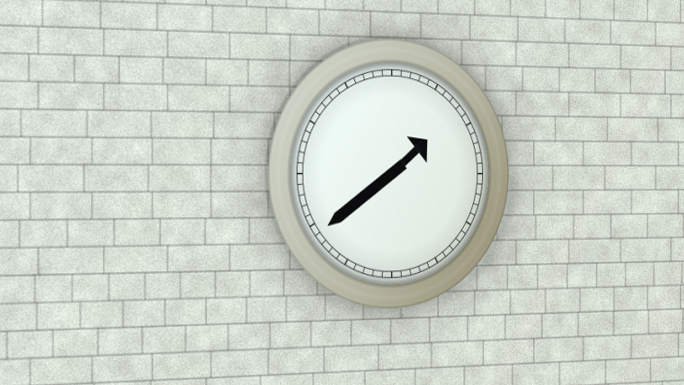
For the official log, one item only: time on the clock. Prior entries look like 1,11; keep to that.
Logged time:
1,39
